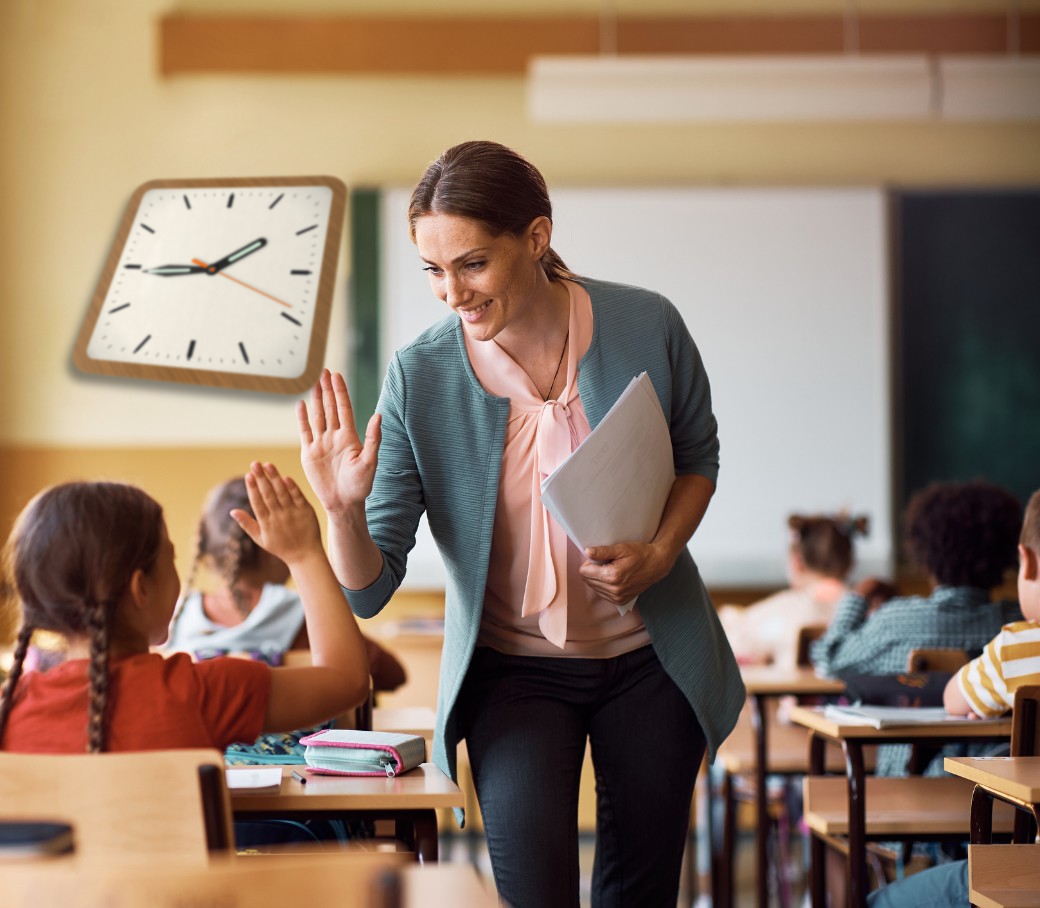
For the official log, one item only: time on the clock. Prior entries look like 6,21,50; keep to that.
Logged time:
1,44,19
